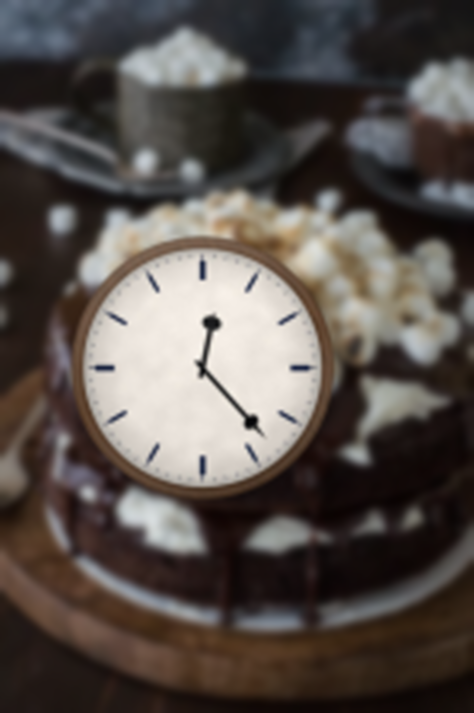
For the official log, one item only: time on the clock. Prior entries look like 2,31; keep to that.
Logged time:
12,23
